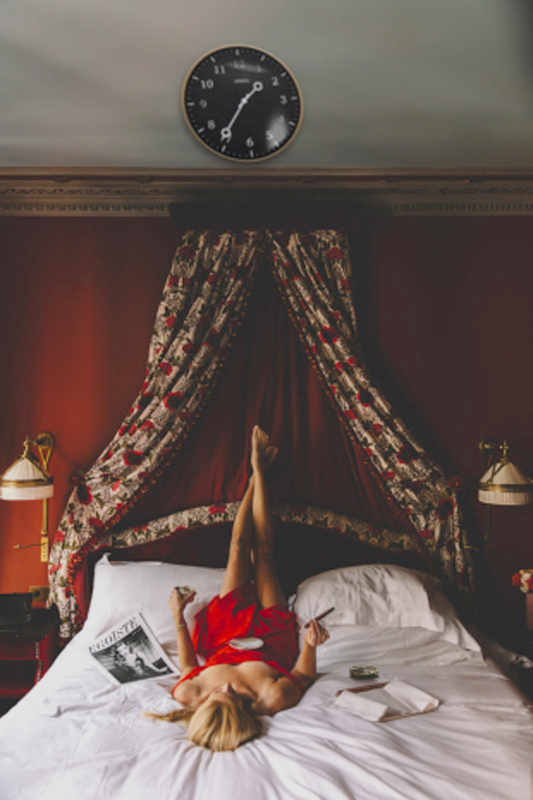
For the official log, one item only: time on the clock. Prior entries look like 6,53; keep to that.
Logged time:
1,36
